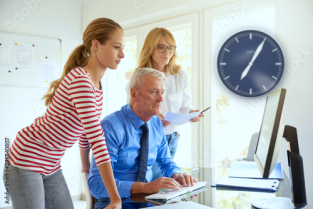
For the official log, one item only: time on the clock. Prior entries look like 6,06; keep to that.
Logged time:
7,05
